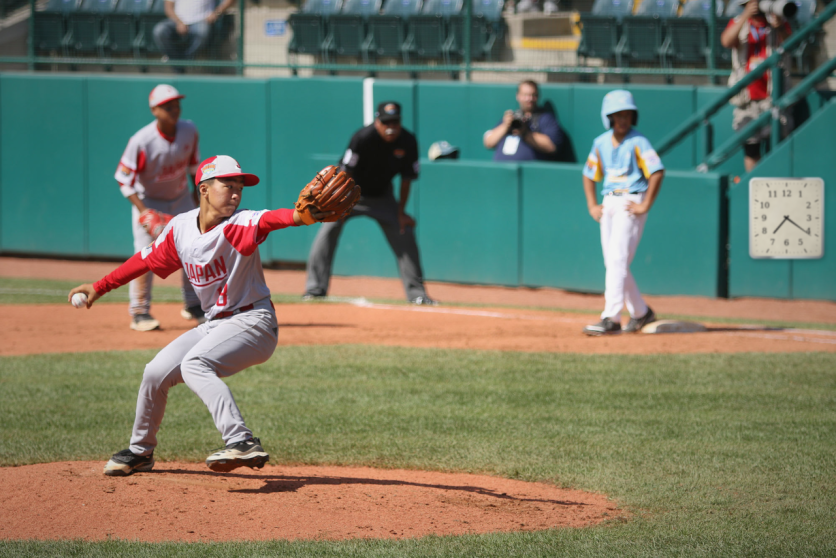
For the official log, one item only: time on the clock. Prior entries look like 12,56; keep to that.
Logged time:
7,21
